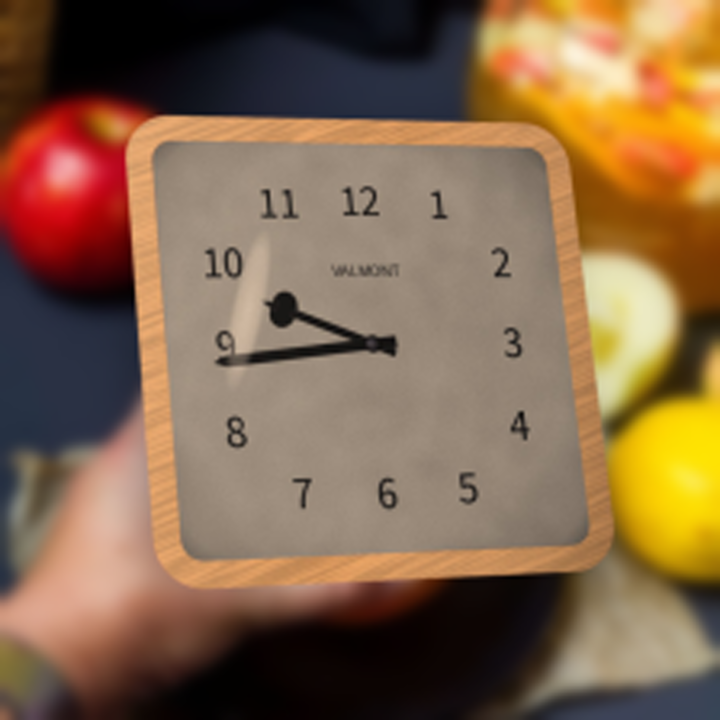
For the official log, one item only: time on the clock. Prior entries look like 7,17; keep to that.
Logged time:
9,44
